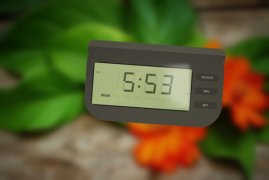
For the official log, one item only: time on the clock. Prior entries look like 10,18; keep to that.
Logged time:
5,53
